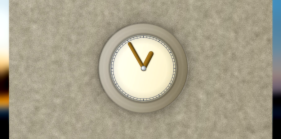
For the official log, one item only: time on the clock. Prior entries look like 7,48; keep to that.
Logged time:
12,55
